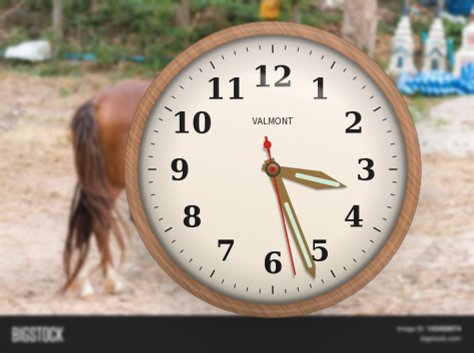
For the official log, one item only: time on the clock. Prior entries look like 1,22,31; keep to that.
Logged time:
3,26,28
